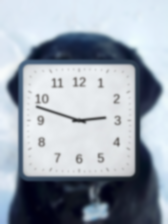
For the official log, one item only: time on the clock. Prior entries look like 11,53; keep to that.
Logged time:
2,48
